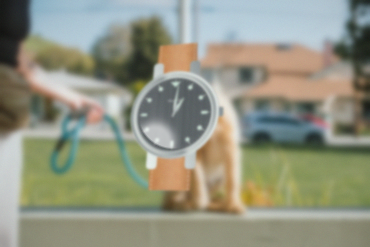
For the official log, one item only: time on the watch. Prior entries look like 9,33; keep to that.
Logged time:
1,01
